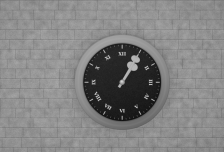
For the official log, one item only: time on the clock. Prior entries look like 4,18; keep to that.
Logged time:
1,05
